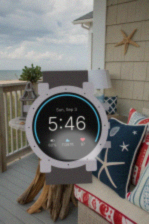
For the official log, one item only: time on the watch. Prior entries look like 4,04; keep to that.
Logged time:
5,46
